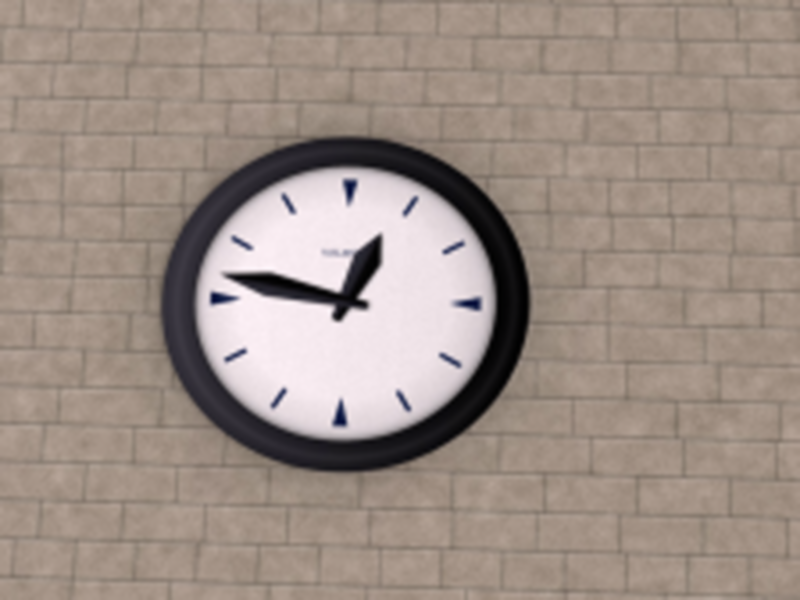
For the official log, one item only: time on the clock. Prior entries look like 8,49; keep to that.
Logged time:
12,47
